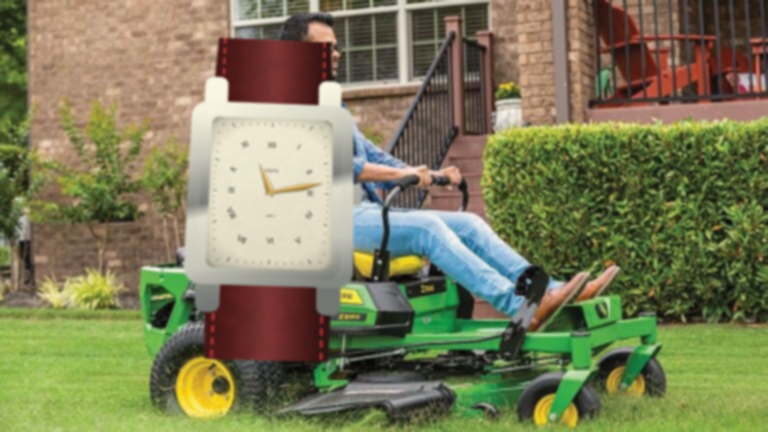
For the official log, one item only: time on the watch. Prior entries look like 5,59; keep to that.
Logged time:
11,13
